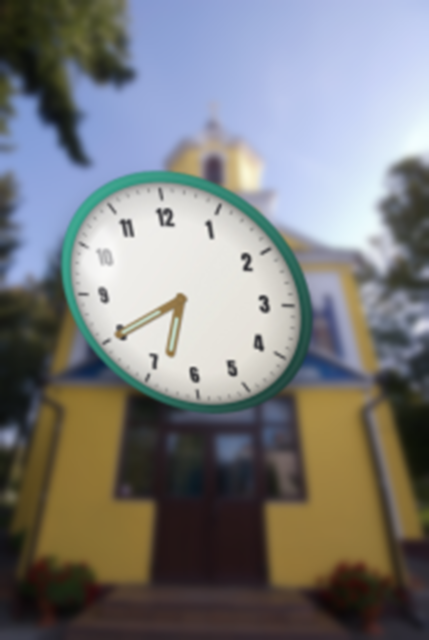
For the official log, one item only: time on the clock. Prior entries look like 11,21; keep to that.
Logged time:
6,40
